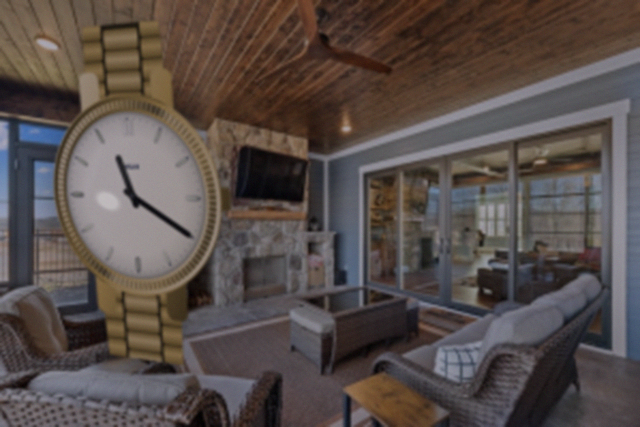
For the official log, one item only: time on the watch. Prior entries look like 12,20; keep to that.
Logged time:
11,20
